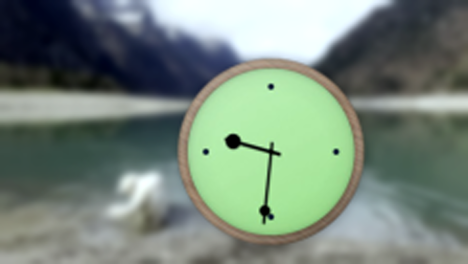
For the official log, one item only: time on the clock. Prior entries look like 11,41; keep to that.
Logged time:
9,31
